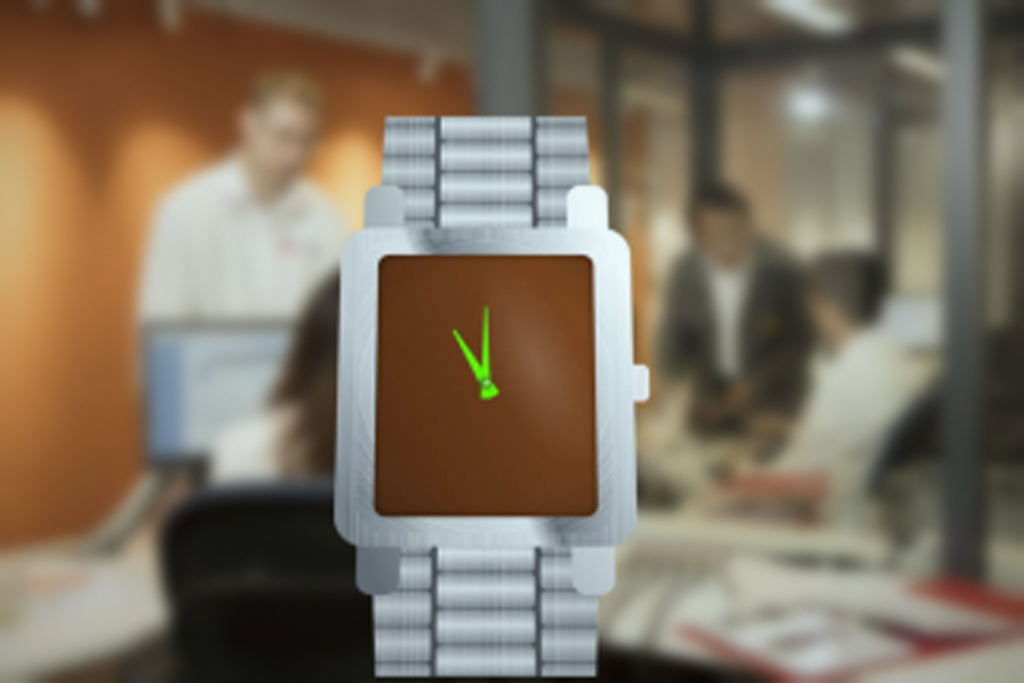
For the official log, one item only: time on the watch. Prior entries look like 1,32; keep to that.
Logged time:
11,00
